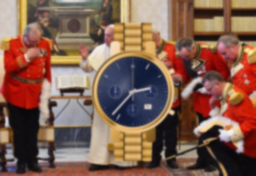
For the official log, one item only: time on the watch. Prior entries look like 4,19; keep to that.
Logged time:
2,37
